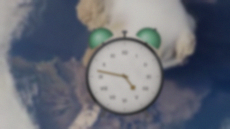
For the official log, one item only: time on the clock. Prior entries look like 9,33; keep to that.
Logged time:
4,47
